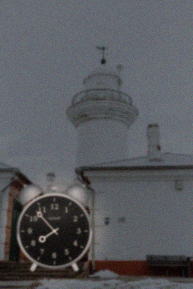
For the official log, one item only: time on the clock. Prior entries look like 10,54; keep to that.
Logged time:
7,53
